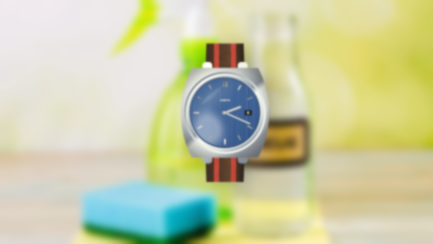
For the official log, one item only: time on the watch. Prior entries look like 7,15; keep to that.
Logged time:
2,19
